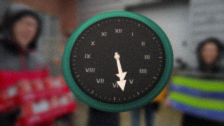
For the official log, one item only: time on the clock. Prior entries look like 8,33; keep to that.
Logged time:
5,28
